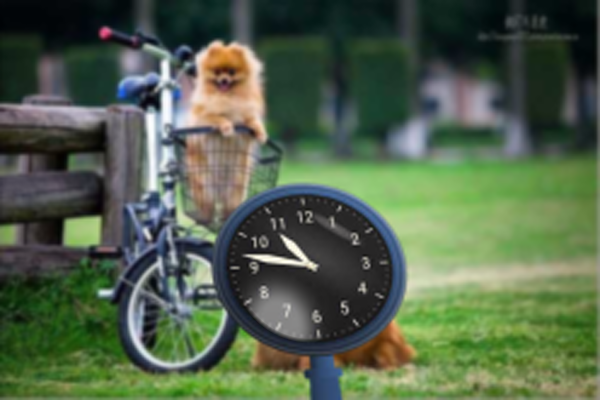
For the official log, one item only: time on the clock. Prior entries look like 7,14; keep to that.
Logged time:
10,47
